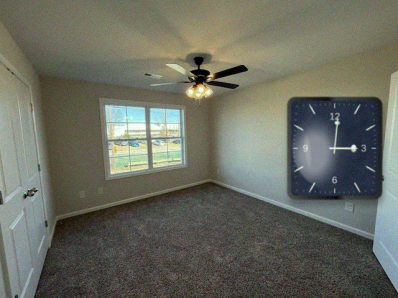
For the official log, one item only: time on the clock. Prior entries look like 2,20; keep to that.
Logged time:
3,01
